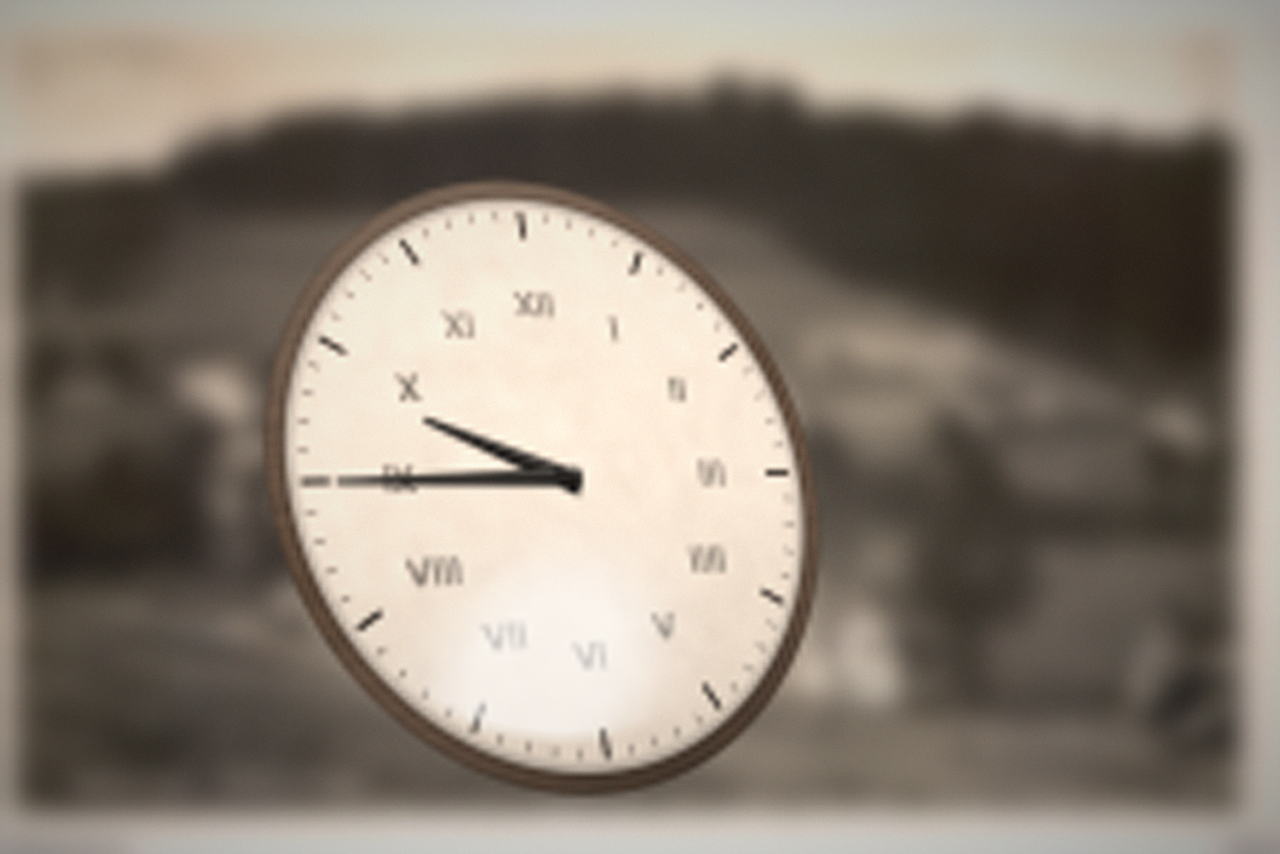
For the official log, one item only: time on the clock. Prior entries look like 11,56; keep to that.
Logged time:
9,45
